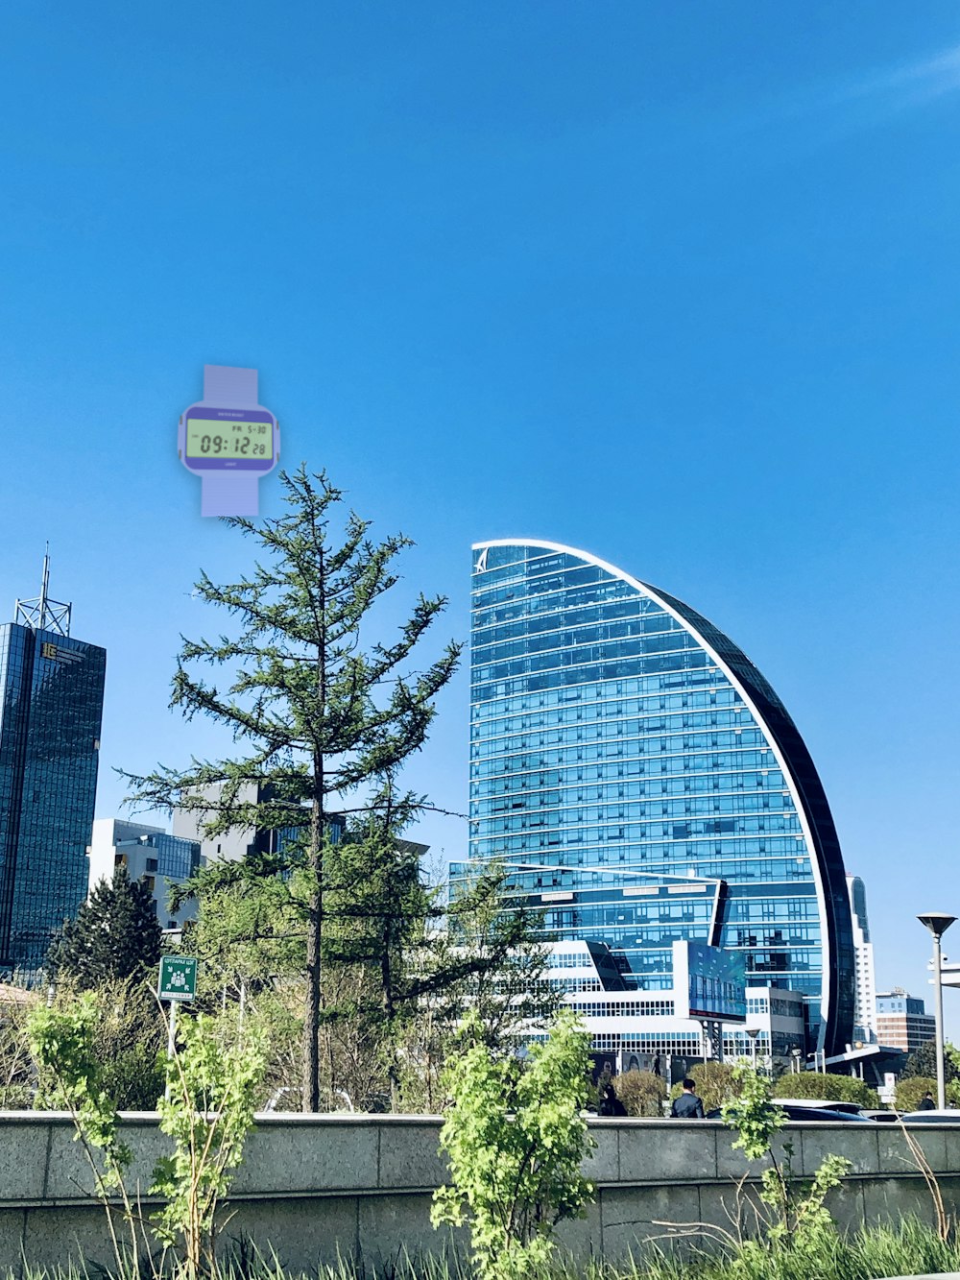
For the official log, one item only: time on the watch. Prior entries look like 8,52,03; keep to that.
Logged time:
9,12,28
